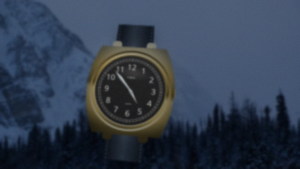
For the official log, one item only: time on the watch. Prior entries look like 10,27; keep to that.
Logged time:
4,53
